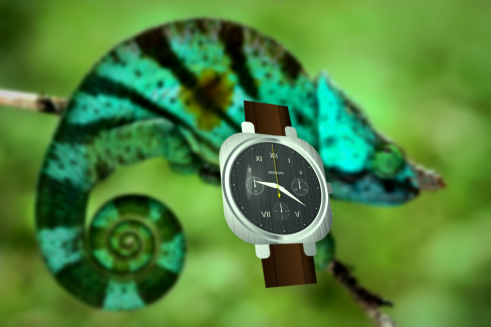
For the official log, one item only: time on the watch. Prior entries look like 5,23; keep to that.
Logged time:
9,21
